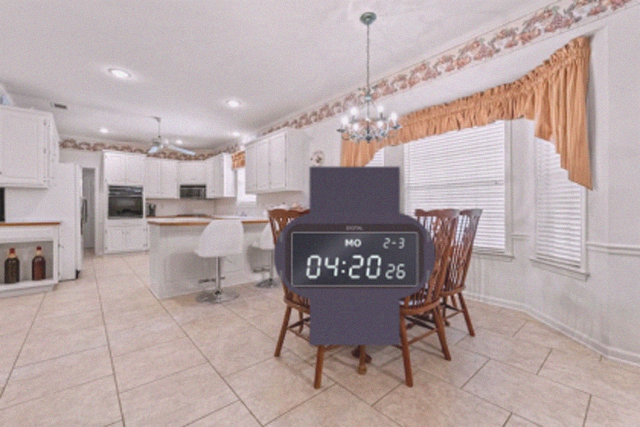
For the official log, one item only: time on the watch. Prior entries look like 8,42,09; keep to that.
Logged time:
4,20,26
